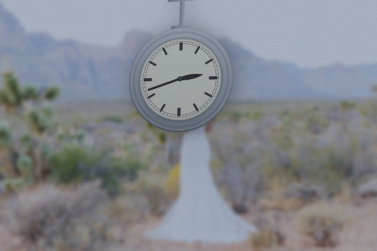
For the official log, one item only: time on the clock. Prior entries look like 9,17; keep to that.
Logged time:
2,42
